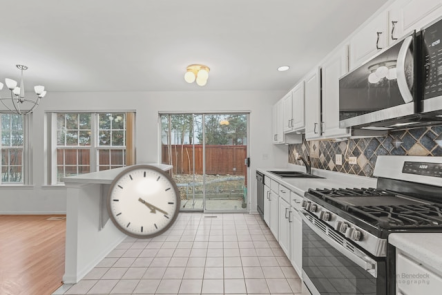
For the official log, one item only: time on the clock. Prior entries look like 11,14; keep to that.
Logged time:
4,19
